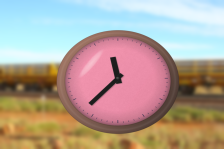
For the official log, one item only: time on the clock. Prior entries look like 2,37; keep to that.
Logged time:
11,37
